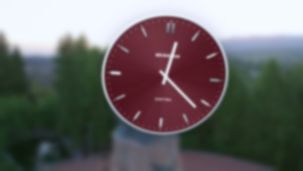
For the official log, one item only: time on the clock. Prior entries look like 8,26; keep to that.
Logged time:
12,22
